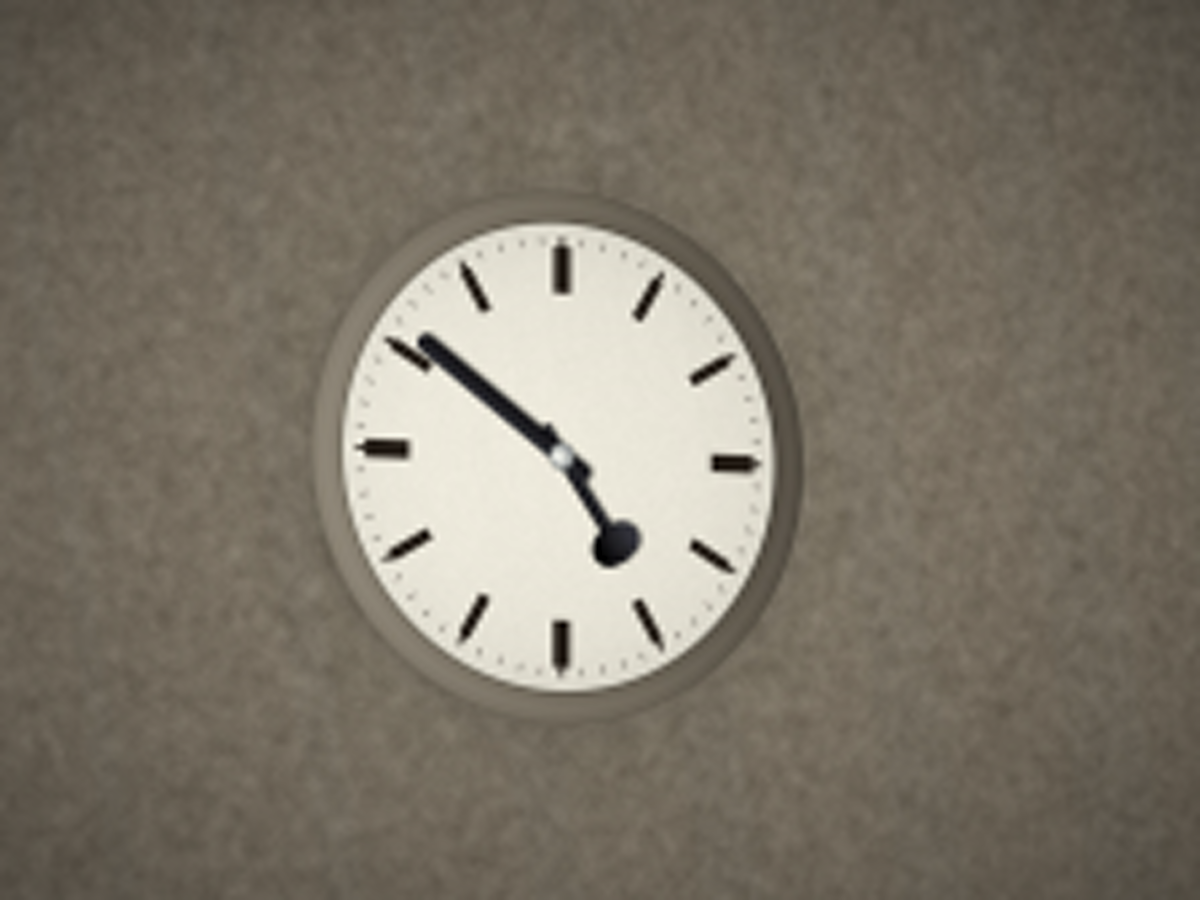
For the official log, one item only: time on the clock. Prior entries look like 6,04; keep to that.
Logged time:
4,51
